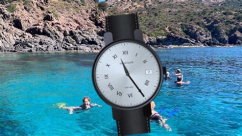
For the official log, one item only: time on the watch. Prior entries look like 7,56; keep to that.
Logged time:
11,25
